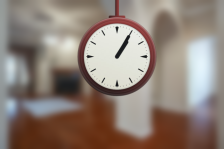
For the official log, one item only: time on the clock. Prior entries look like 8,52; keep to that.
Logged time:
1,05
